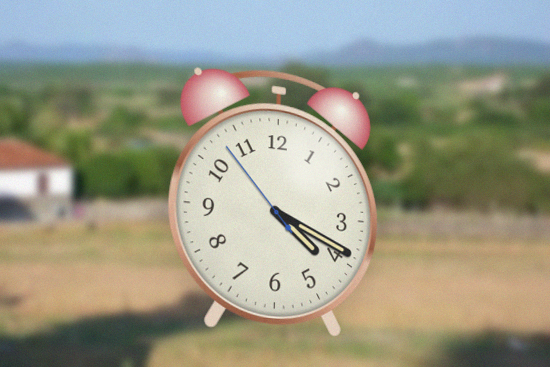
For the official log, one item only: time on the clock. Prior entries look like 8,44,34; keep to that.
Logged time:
4,18,53
